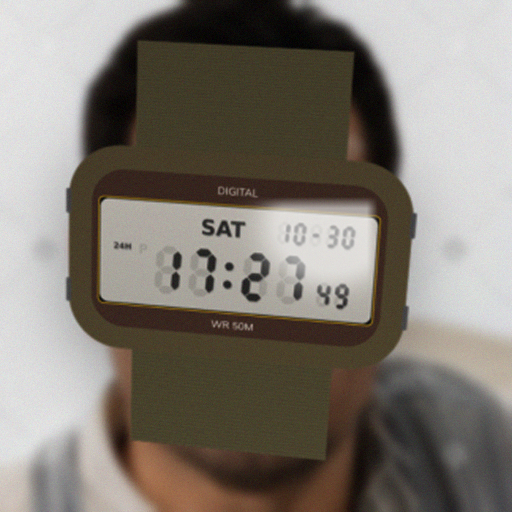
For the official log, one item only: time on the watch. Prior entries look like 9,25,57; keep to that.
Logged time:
17,27,49
